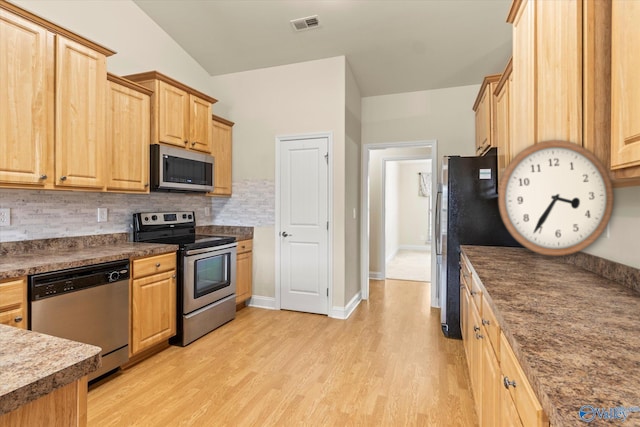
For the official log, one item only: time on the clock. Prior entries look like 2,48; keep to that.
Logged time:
3,36
